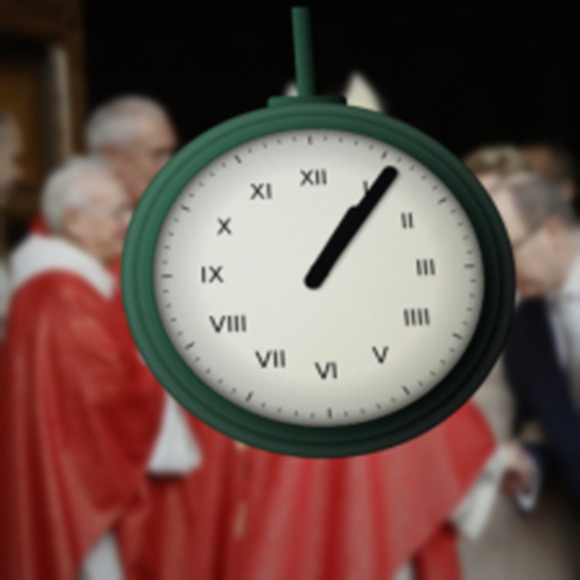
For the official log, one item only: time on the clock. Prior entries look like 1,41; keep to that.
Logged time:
1,06
